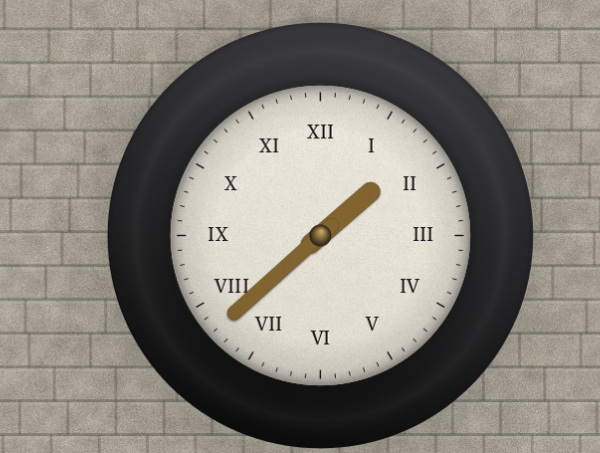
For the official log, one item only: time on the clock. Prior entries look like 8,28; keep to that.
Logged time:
1,38
